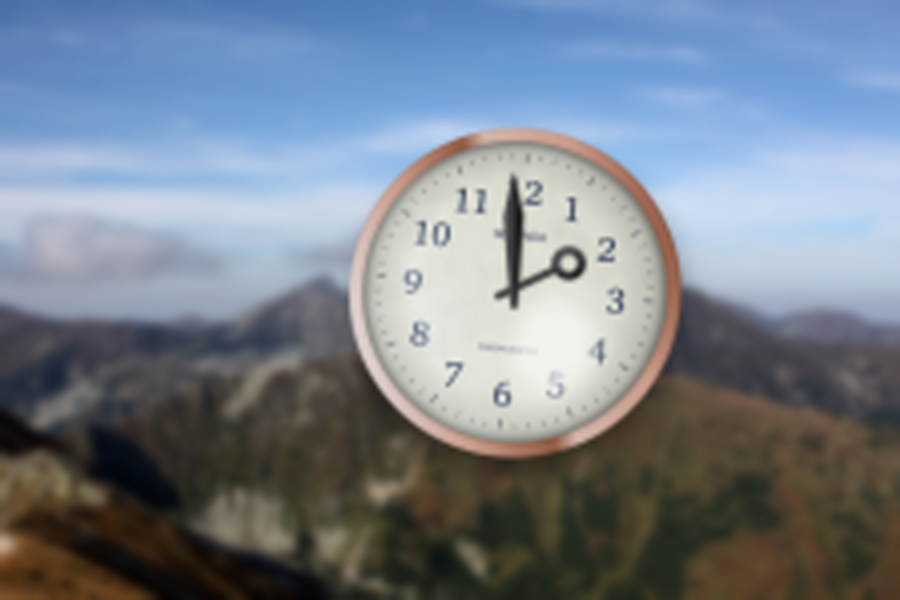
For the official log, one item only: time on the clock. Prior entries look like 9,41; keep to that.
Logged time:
1,59
